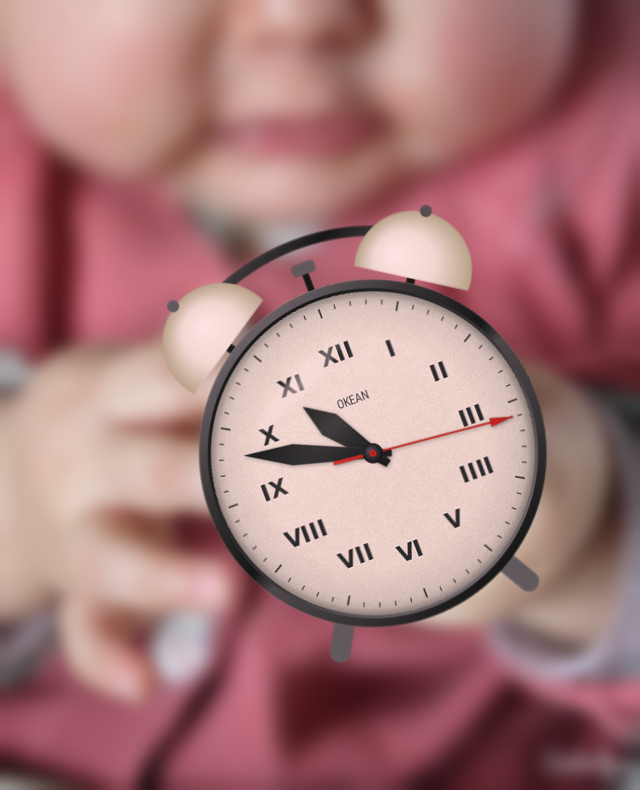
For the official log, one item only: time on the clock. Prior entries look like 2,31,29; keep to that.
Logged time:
10,48,16
